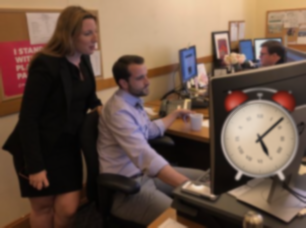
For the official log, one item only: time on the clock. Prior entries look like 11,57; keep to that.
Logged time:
5,08
